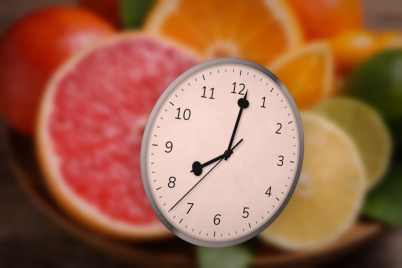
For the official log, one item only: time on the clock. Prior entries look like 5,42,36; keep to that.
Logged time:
8,01,37
